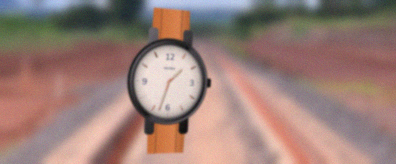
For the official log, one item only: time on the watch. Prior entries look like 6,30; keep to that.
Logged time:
1,33
